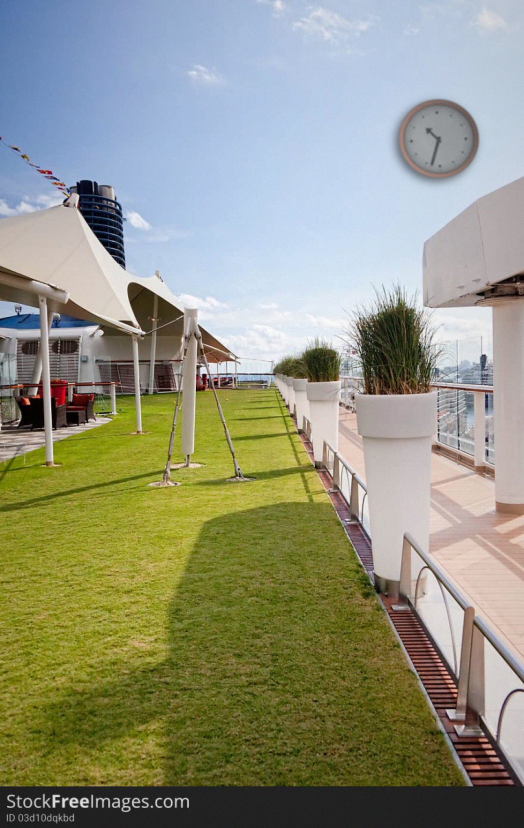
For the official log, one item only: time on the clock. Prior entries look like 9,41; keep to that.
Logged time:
10,33
